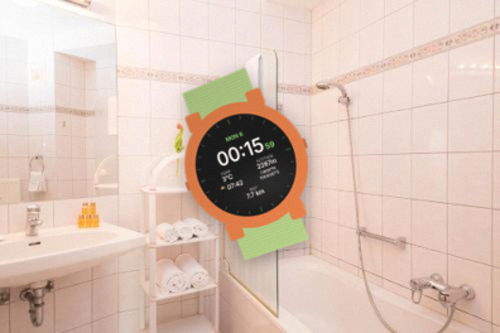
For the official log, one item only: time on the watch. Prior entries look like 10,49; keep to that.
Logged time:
0,15
